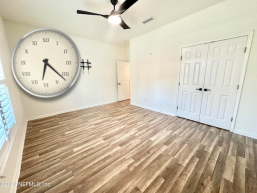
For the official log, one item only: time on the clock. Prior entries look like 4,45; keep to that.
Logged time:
6,22
